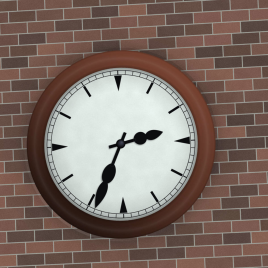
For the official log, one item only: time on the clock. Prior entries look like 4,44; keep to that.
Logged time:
2,34
